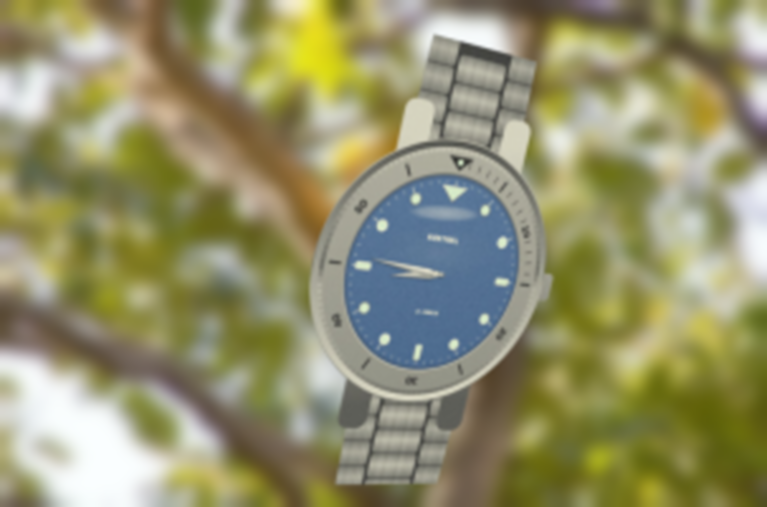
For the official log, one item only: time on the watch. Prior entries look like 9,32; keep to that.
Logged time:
8,46
